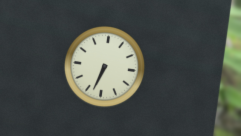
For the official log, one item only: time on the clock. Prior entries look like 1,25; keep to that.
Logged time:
6,33
